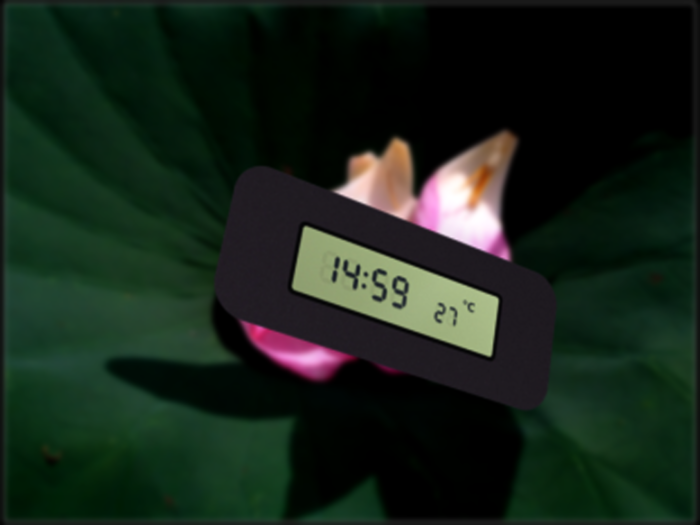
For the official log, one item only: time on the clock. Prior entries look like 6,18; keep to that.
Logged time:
14,59
